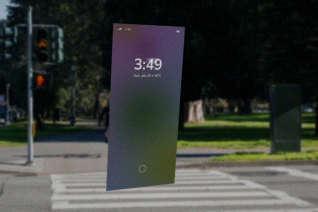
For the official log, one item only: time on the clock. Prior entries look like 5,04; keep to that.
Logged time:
3,49
